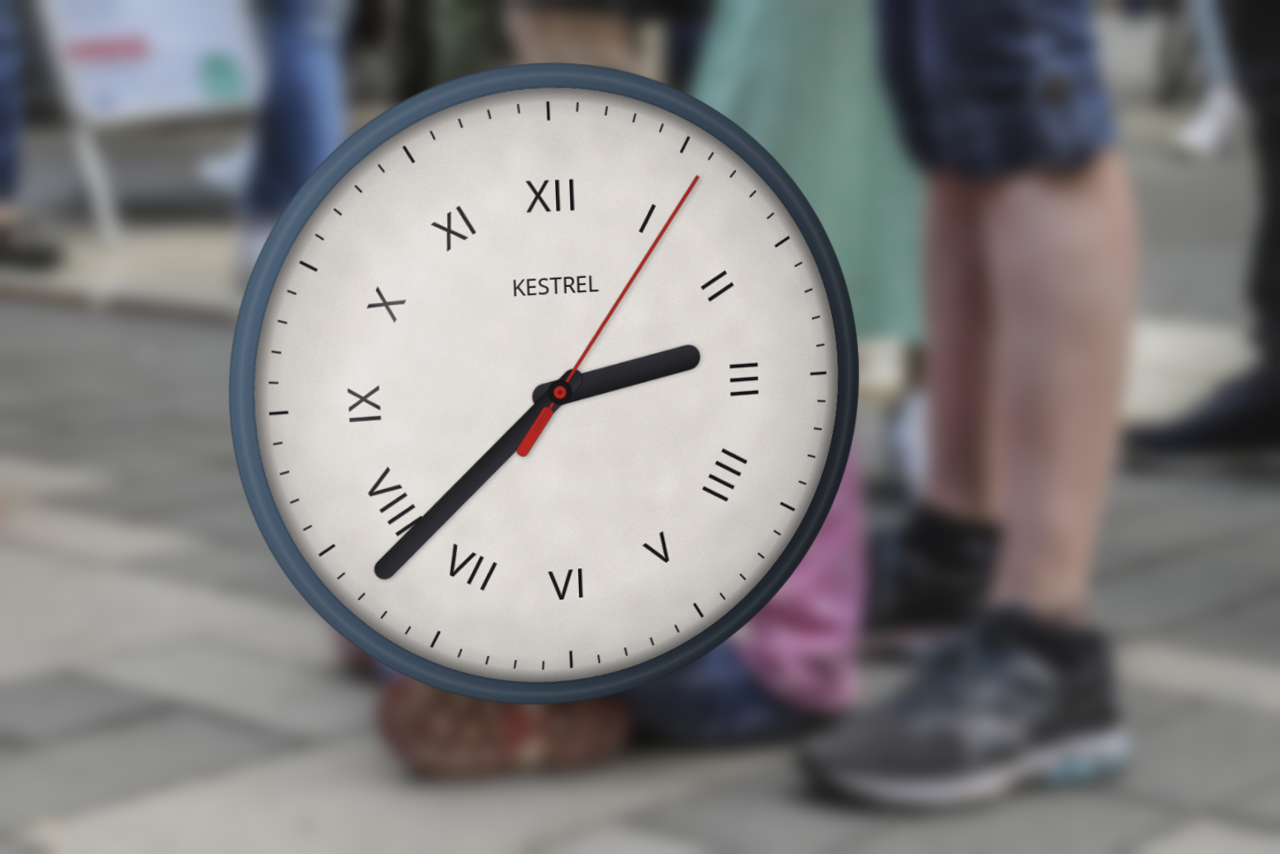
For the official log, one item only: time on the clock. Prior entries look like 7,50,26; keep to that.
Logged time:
2,38,06
